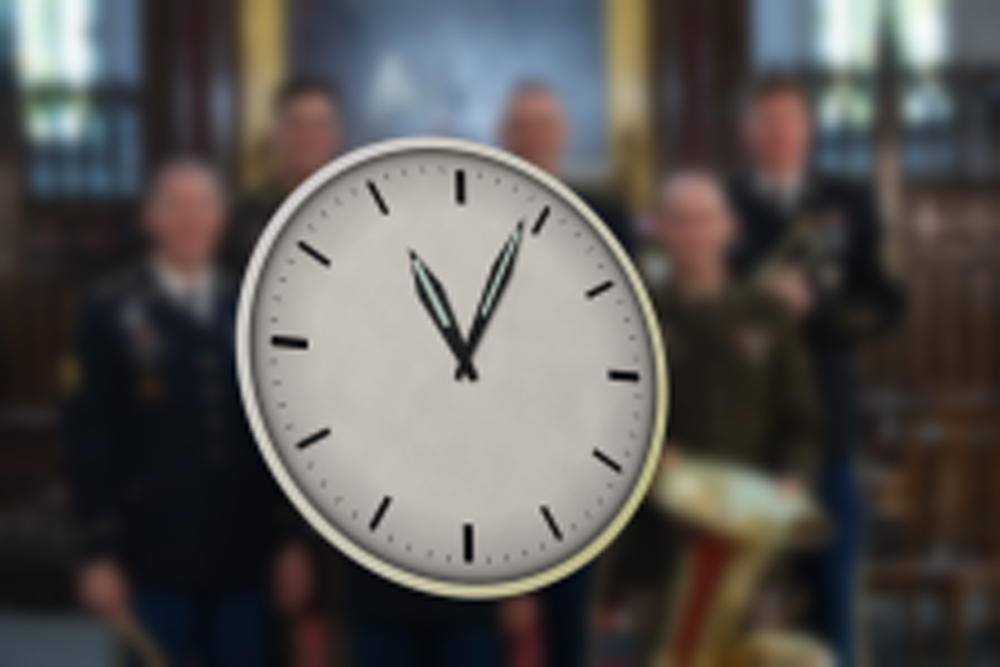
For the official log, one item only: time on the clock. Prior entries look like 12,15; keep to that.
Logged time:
11,04
